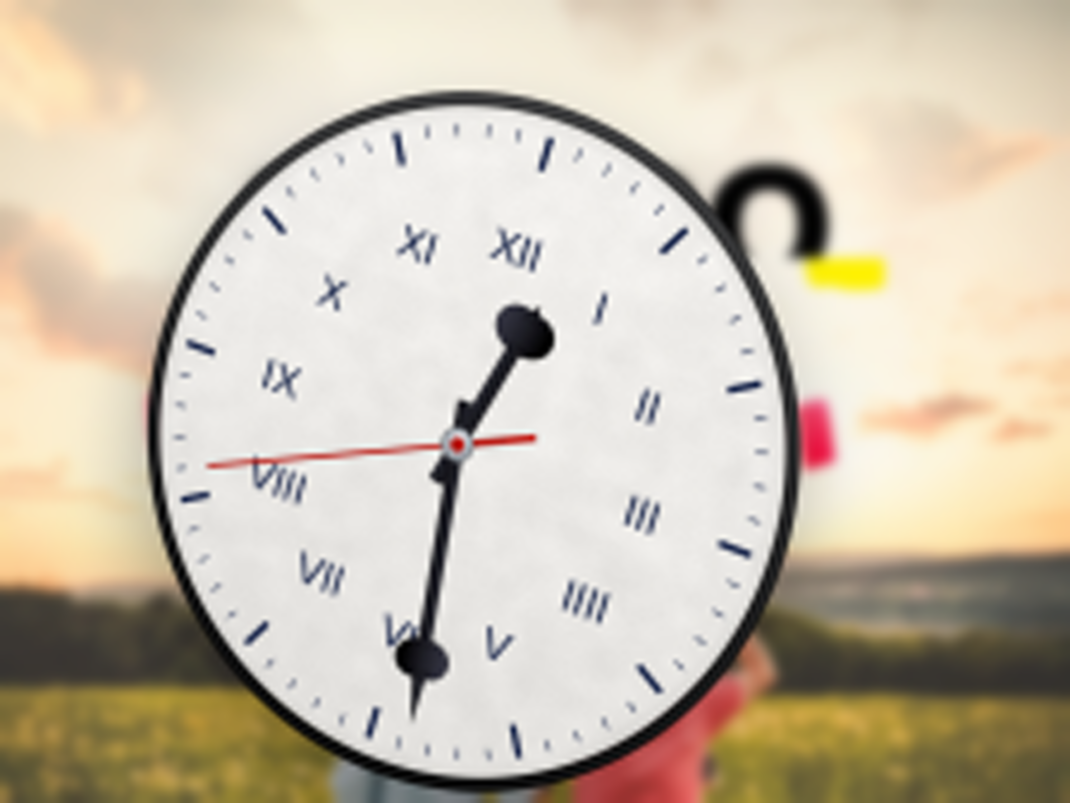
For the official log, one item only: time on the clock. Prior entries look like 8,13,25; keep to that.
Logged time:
12,28,41
